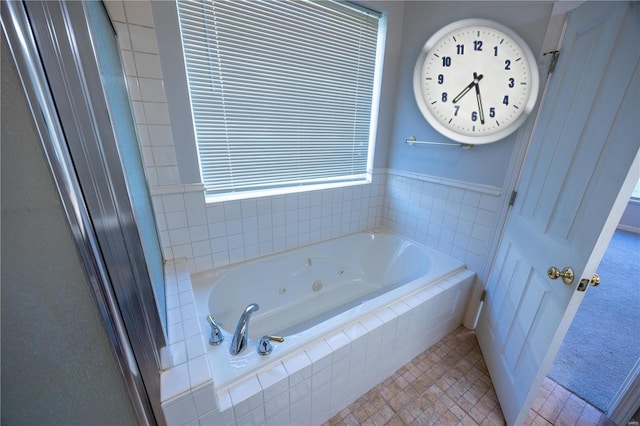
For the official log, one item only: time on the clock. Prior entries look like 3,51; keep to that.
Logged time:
7,28
